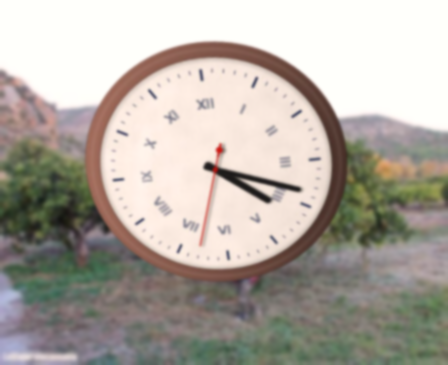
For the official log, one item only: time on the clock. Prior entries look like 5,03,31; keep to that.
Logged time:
4,18,33
